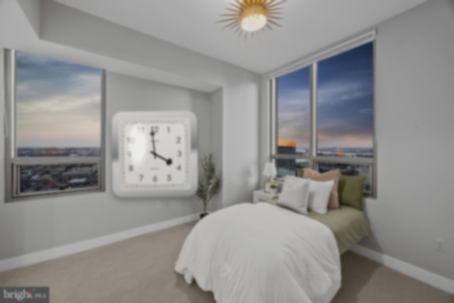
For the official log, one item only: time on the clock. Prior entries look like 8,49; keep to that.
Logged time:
3,59
